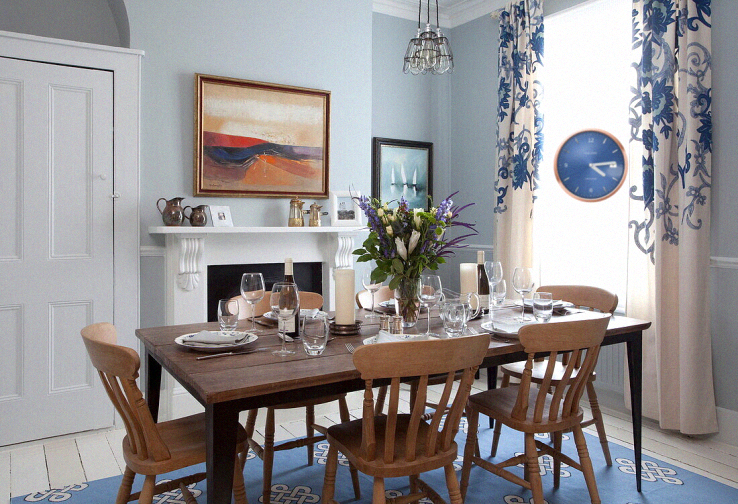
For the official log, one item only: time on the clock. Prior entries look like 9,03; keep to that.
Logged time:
4,14
